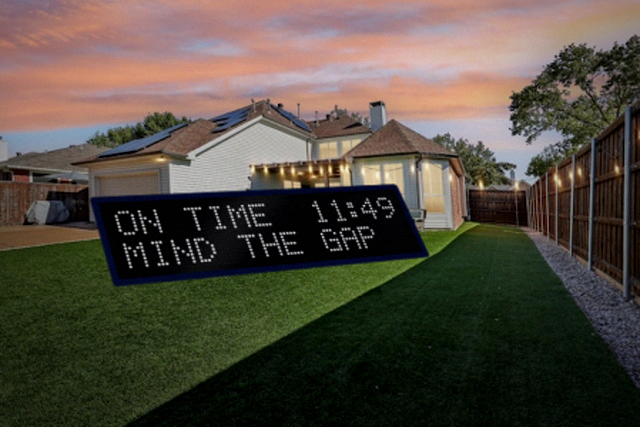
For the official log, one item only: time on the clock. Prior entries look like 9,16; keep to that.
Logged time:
11,49
